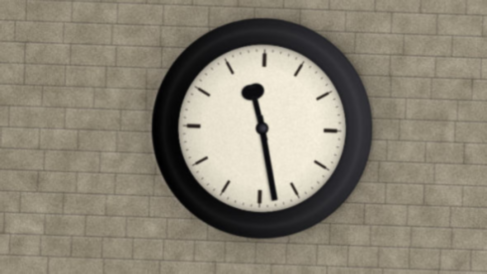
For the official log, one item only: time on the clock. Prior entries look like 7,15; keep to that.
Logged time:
11,28
